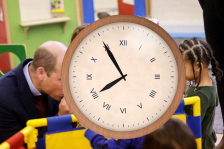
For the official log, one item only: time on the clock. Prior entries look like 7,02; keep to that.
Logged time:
7,55
